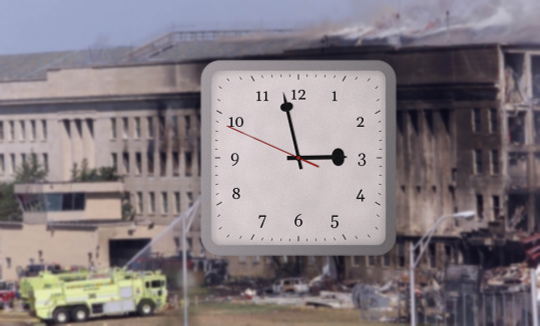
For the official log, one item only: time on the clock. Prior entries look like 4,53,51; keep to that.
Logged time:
2,57,49
